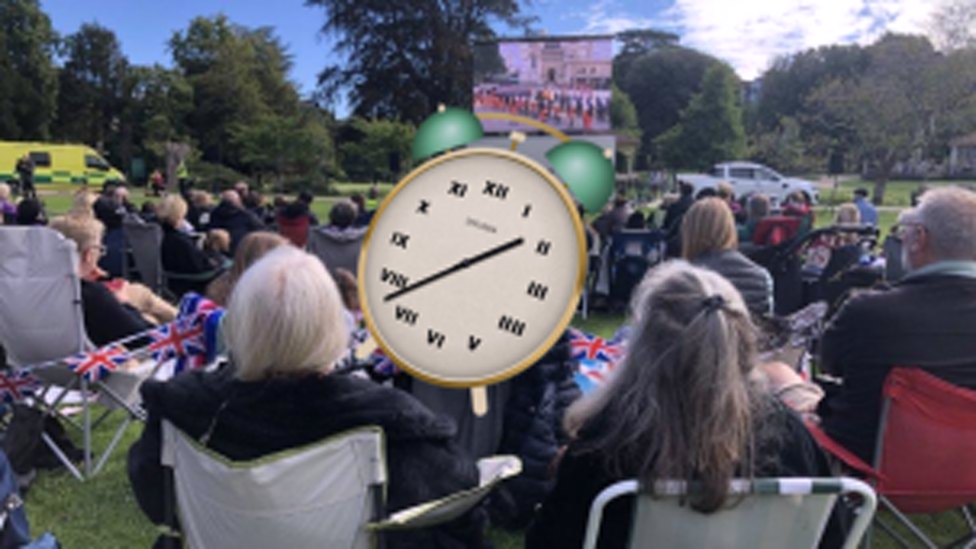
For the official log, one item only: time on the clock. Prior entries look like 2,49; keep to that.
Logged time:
1,38
